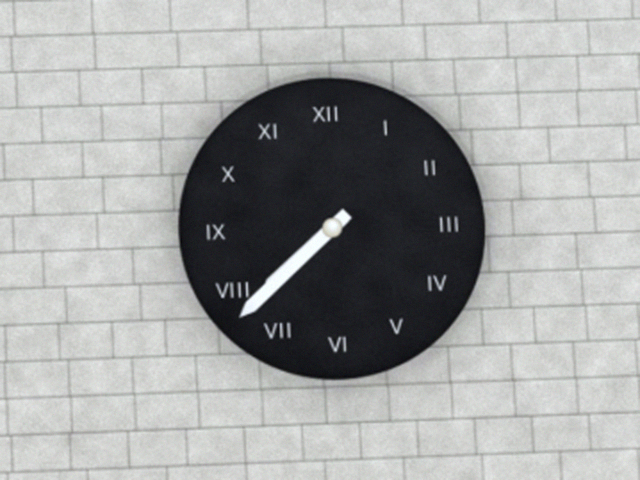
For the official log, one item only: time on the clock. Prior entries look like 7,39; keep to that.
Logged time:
7,38
